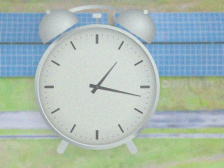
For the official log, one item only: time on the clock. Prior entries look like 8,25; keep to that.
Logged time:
1,17
